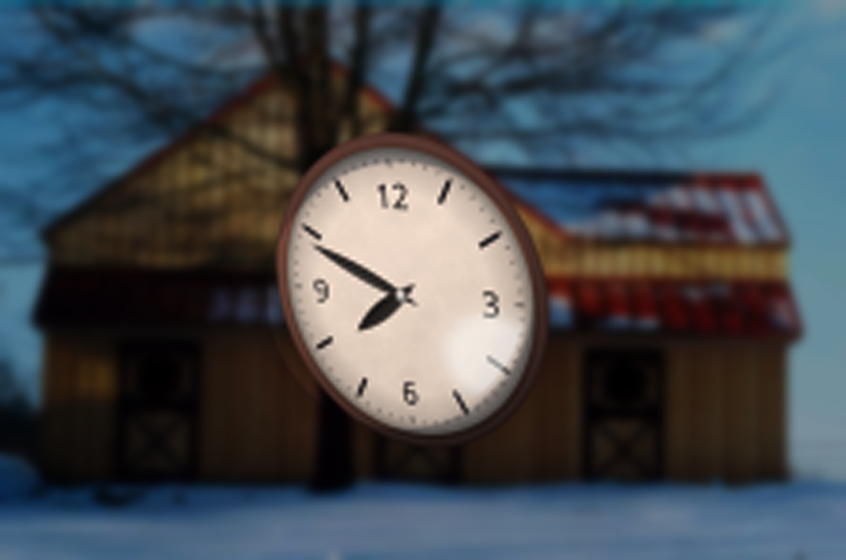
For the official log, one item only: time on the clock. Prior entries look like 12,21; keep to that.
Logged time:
7,49
